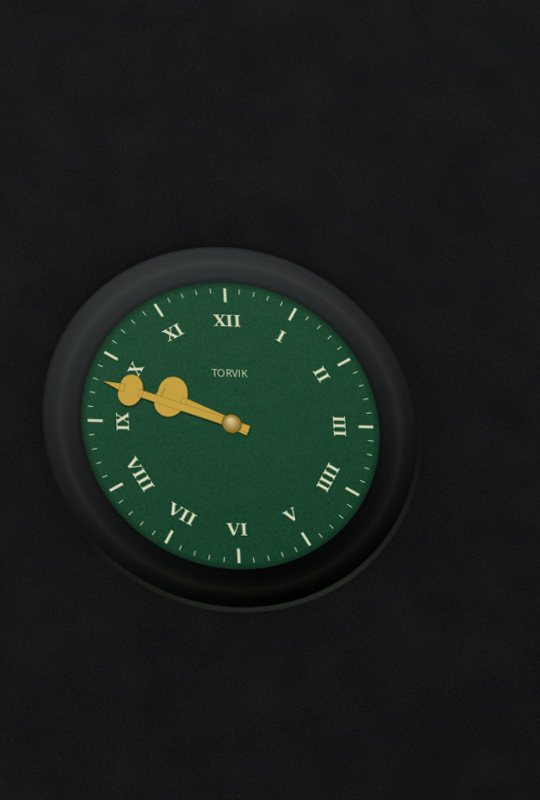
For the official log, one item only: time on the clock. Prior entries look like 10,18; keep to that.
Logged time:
9,48
